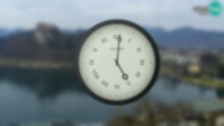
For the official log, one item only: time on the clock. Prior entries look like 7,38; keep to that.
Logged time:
5,01
